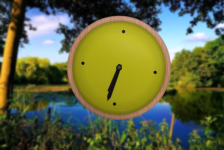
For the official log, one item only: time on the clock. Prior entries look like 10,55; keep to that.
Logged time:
6,32
